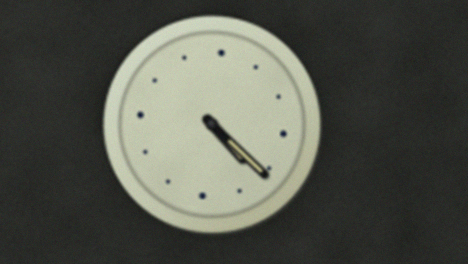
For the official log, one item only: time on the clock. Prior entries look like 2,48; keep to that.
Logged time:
4,21
